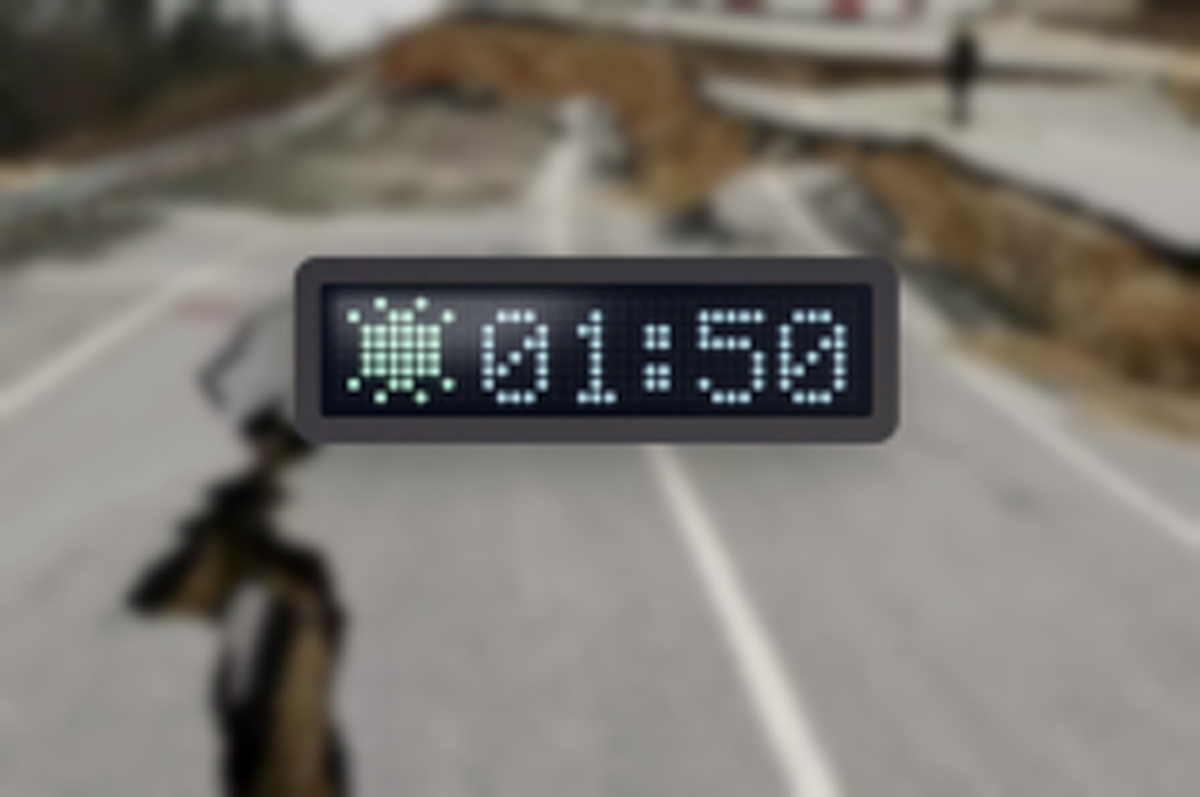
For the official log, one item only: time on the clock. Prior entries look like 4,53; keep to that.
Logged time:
1,50
